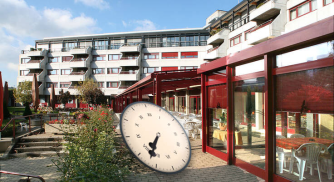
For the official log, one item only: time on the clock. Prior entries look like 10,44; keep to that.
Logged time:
7,37
